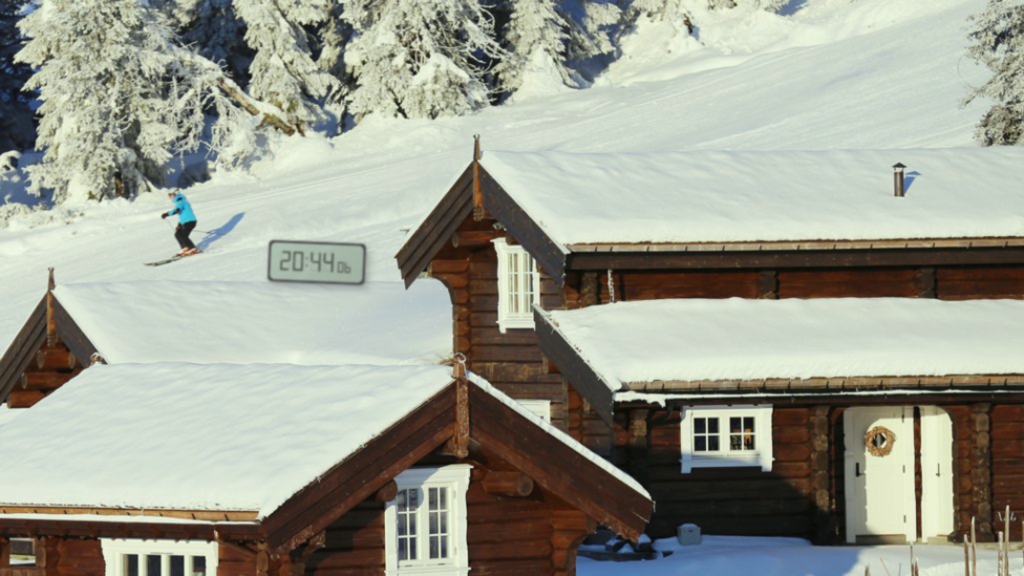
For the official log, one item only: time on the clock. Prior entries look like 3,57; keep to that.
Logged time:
20,44
